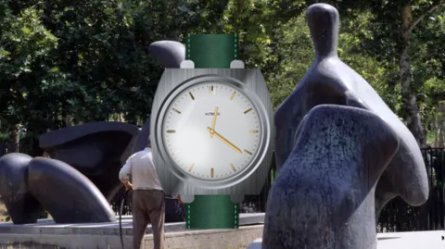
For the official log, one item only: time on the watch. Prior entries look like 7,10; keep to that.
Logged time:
12,21
